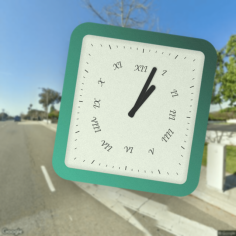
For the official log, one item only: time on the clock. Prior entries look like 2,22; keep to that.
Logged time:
1,03
